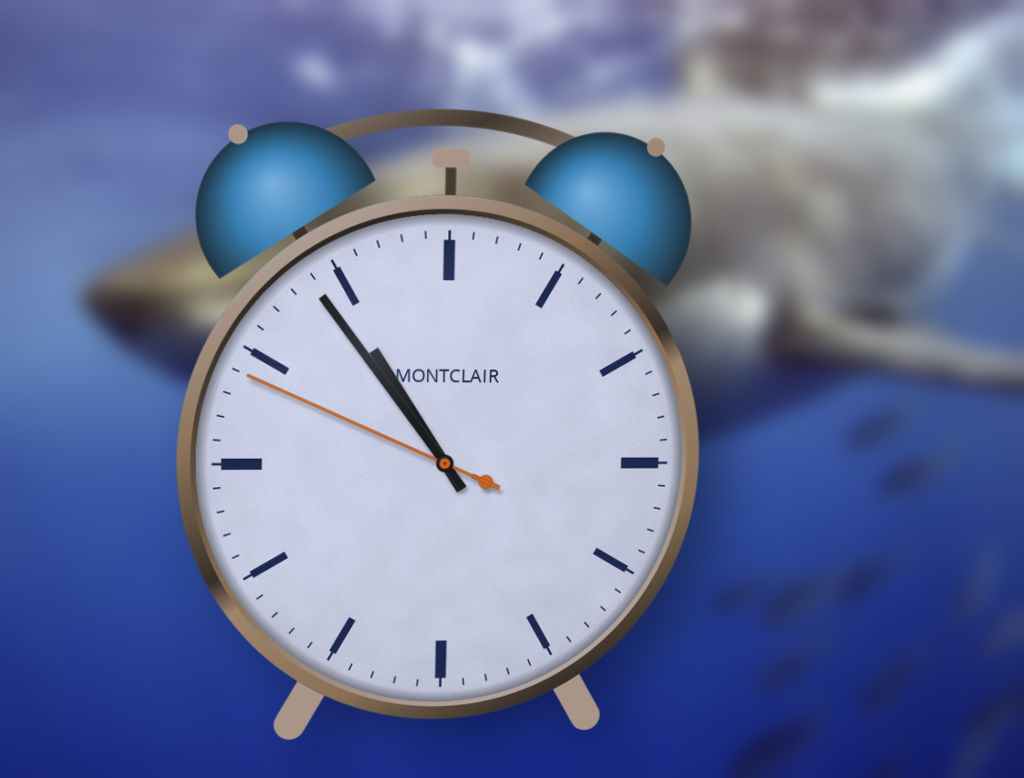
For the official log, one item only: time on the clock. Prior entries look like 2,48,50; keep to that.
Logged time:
10,53,49
